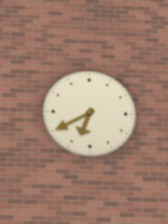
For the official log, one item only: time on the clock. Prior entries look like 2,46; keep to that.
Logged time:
6,40
